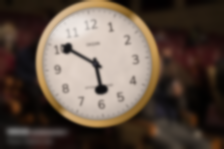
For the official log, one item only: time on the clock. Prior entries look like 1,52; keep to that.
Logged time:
5,51
